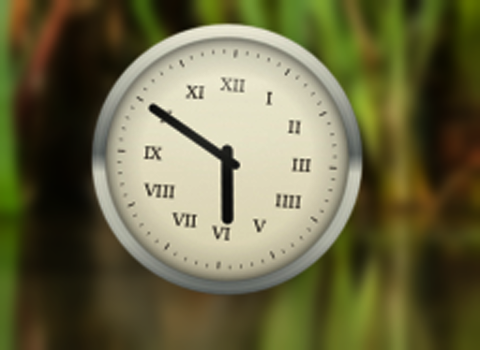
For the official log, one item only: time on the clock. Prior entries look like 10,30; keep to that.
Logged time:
5,50
